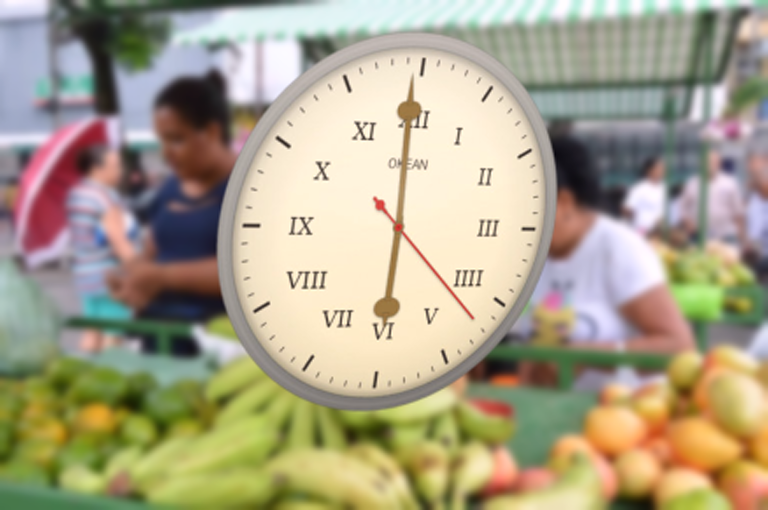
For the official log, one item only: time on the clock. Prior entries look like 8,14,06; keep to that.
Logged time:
5,59,22
